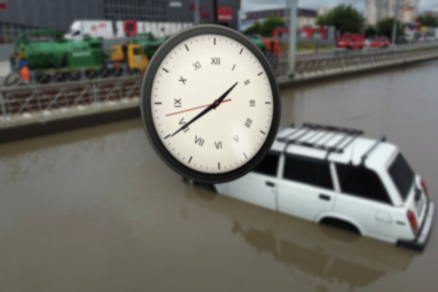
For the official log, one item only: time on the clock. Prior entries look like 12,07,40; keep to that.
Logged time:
1,39,43
